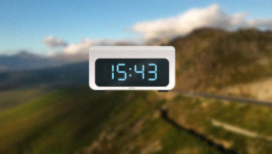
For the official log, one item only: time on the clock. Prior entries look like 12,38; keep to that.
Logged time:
15,43
